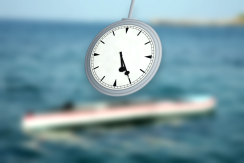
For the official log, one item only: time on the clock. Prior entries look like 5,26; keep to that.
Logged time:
5,25
